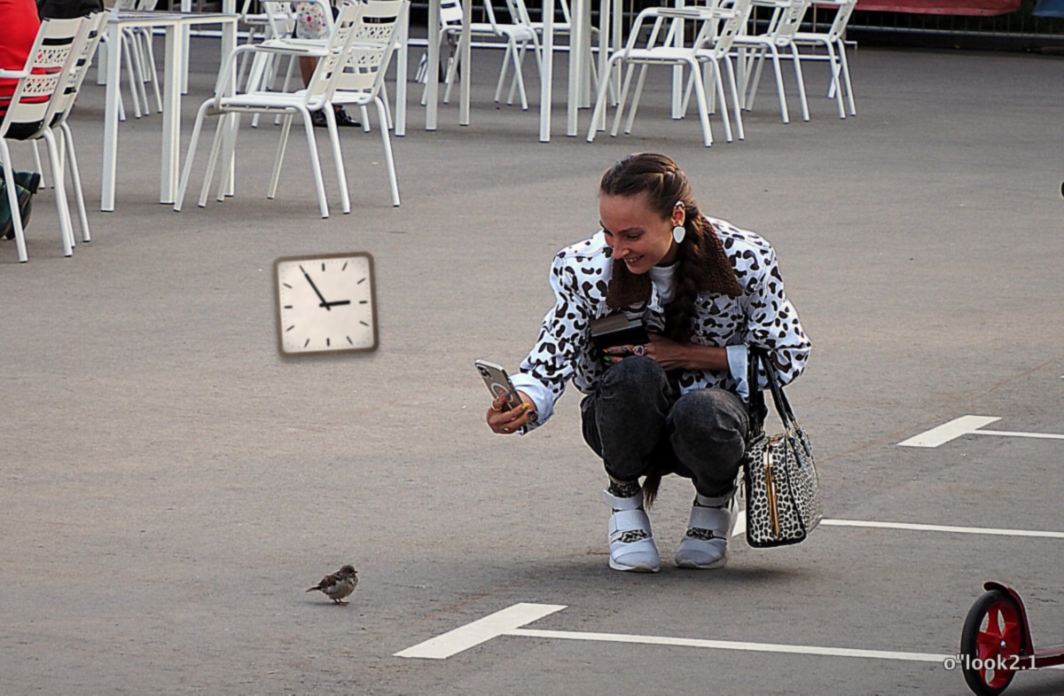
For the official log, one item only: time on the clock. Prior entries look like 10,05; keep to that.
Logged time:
2,55
